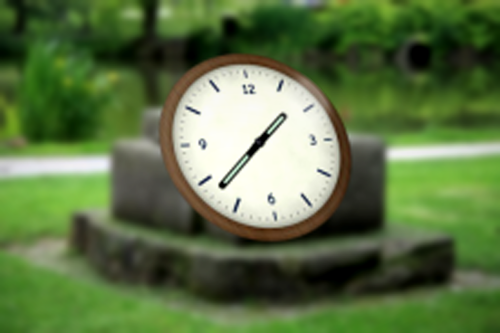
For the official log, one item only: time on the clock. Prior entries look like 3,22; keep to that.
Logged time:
1,38
